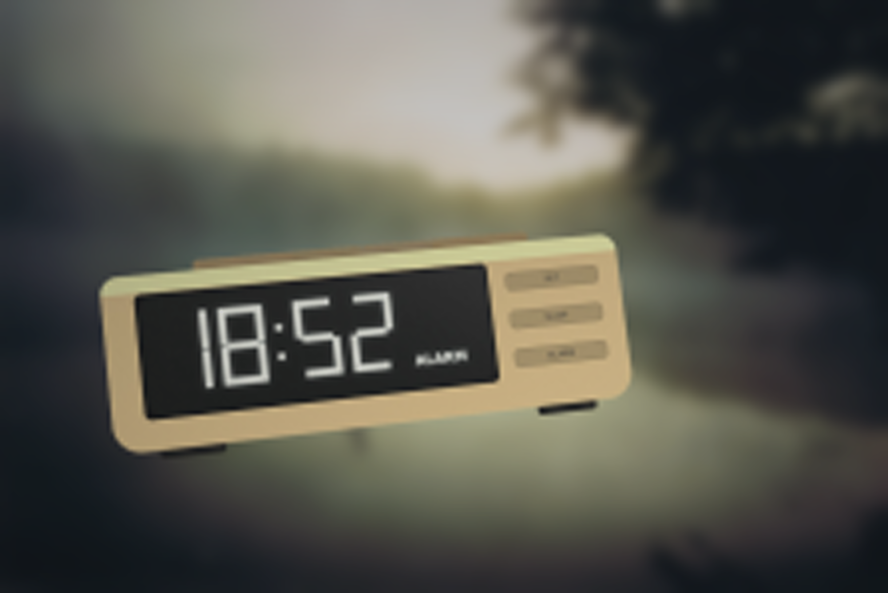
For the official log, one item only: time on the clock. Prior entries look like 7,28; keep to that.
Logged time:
18,52
